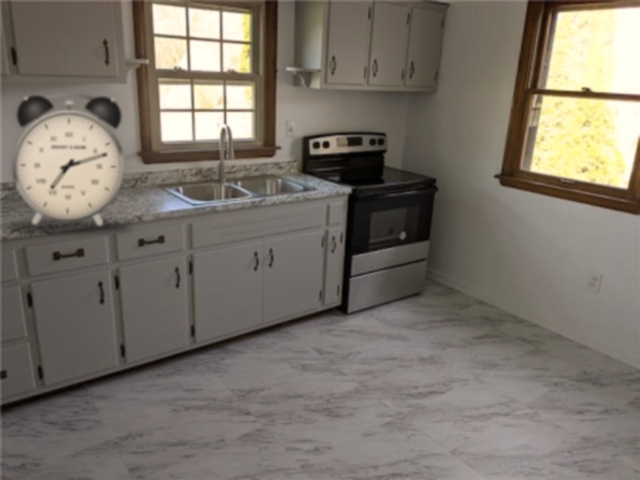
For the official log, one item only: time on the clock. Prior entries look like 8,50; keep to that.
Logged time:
7,12
